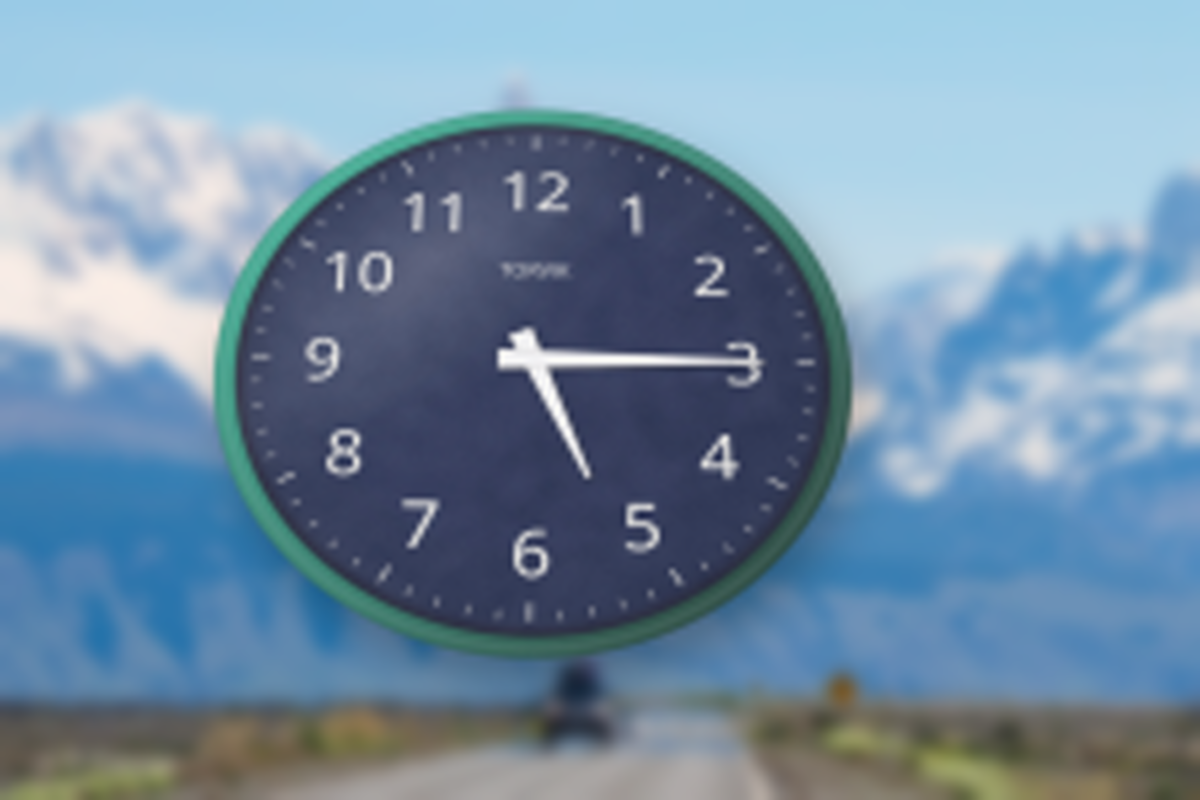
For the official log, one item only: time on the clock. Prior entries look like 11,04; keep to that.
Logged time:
5,15
